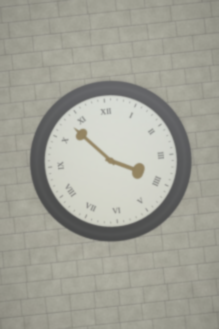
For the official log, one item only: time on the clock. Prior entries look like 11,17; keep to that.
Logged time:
3,53
